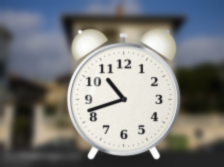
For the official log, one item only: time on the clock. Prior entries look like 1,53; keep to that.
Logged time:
10,42
